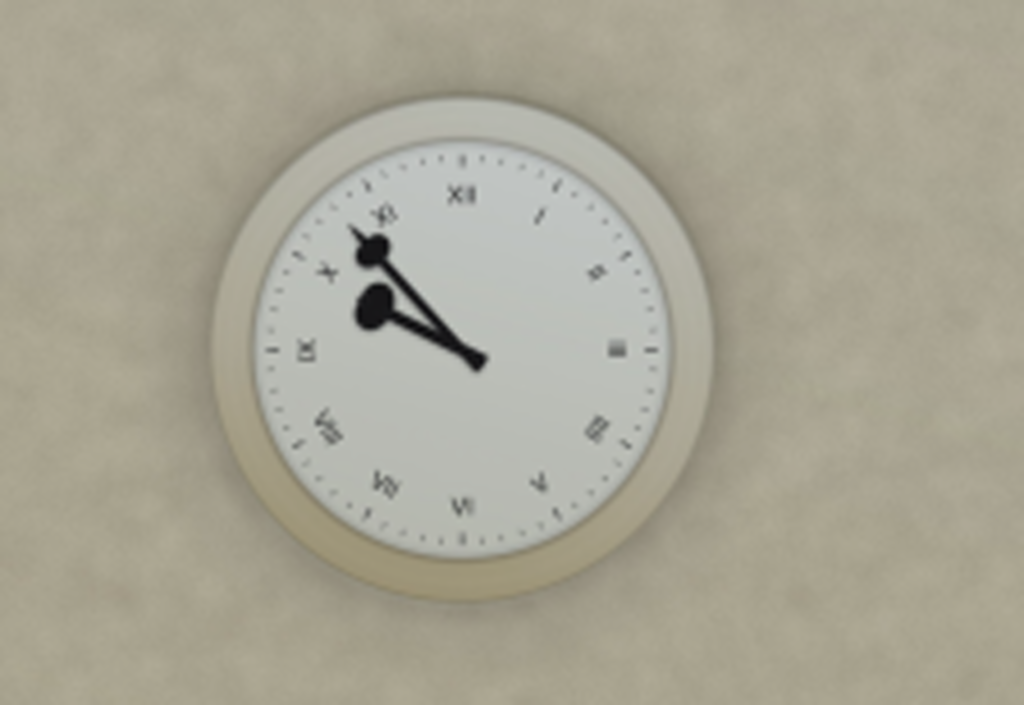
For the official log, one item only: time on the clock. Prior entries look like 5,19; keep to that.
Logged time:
9,53
